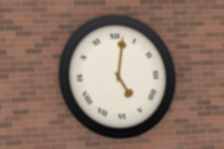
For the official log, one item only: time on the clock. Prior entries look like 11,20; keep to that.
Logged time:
5,02
